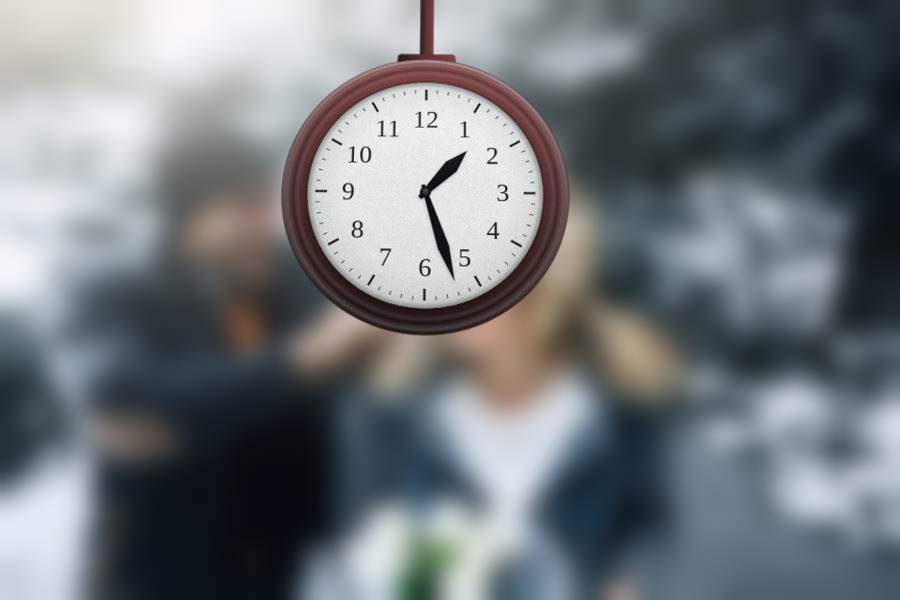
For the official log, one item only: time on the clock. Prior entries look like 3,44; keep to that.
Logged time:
1,27
